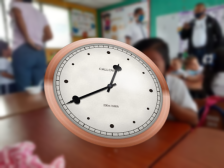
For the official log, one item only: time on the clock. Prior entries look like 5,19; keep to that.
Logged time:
12,40
